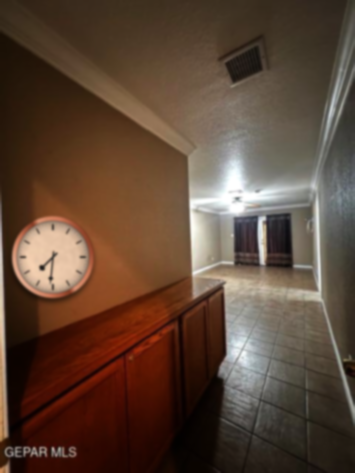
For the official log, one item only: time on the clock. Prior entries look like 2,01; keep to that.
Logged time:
7,31
